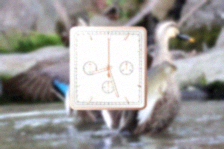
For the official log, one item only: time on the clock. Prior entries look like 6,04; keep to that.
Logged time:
8,27
